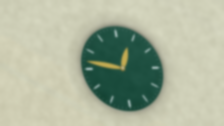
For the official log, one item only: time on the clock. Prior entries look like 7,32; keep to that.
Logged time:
12,47
